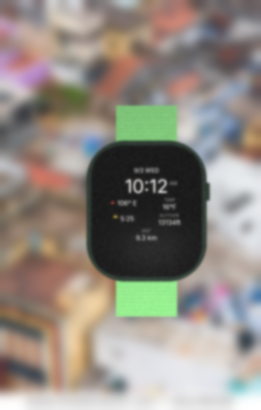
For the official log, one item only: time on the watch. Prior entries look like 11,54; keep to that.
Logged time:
10,12
